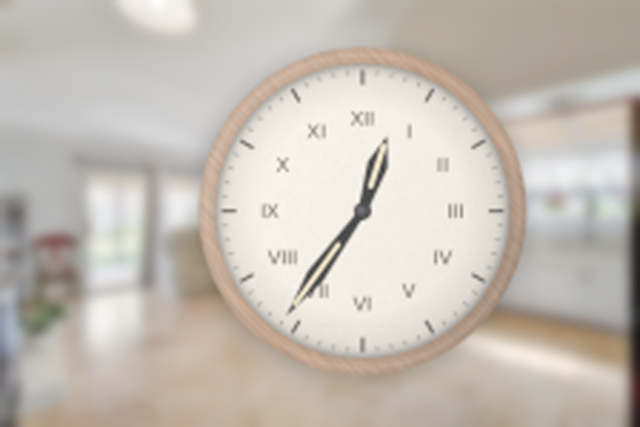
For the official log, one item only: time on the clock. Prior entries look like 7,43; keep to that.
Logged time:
12,36
